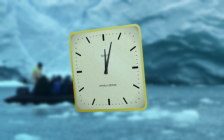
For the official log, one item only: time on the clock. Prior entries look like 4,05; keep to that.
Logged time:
12,03
